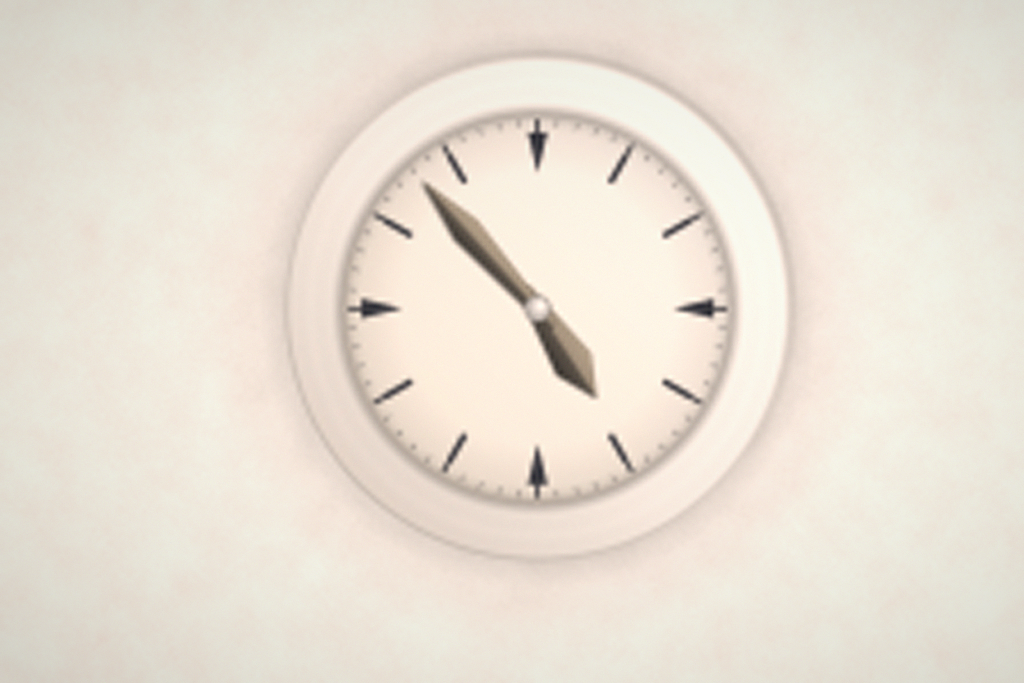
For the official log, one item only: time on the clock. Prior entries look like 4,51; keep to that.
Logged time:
4,53
